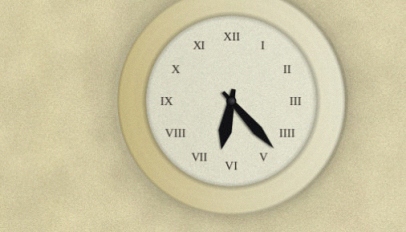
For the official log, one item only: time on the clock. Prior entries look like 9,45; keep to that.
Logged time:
6,23
